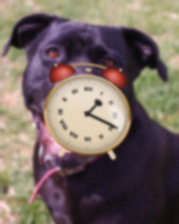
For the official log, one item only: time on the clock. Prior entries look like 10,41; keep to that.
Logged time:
1,19
